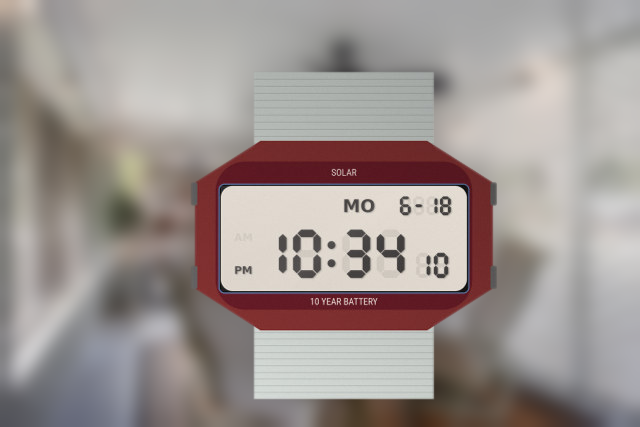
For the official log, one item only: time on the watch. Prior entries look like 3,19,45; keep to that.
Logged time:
10,34,10
